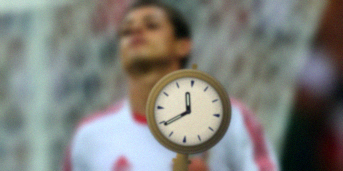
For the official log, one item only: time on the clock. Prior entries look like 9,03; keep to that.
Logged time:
11,39
